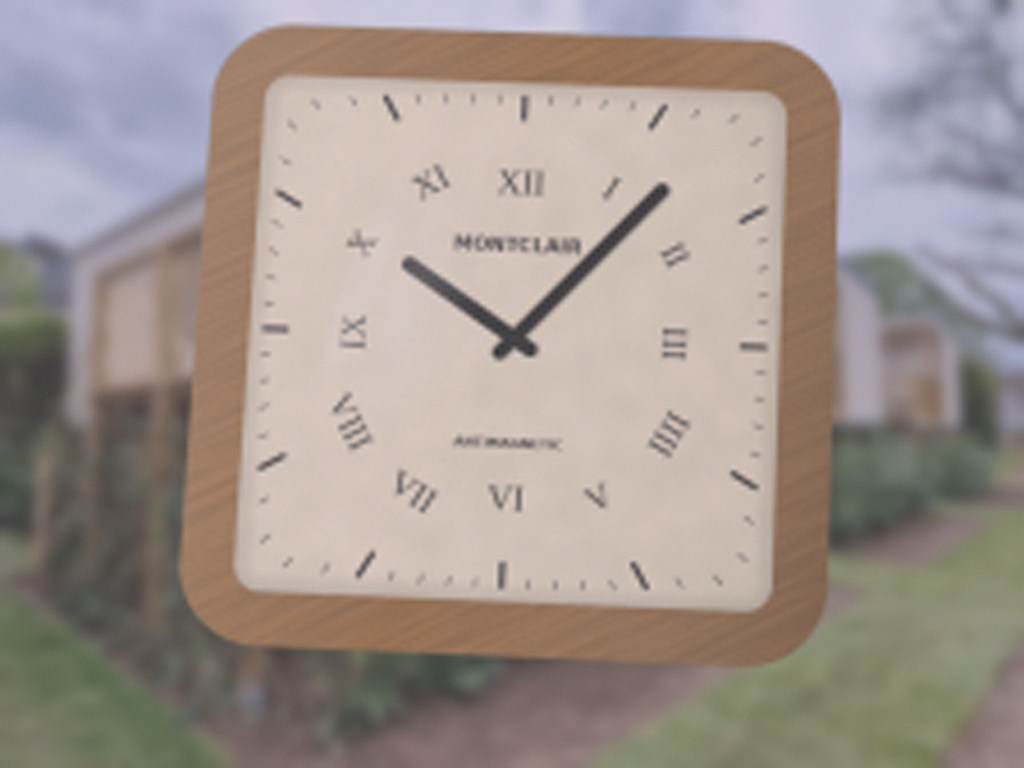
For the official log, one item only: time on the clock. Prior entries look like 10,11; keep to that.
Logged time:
10,07
